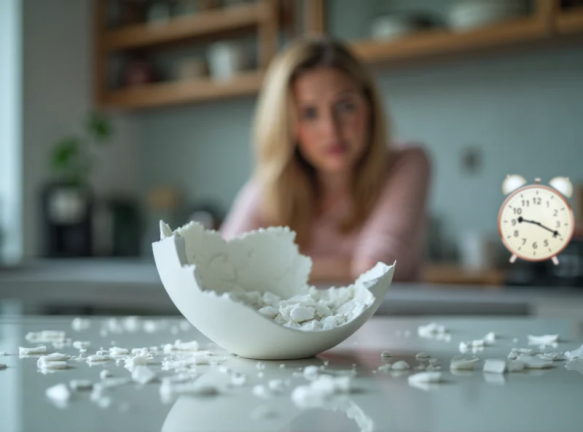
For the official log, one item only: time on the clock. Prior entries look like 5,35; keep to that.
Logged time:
9,19
